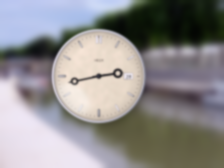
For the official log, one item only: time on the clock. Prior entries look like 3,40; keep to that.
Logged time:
2,43
